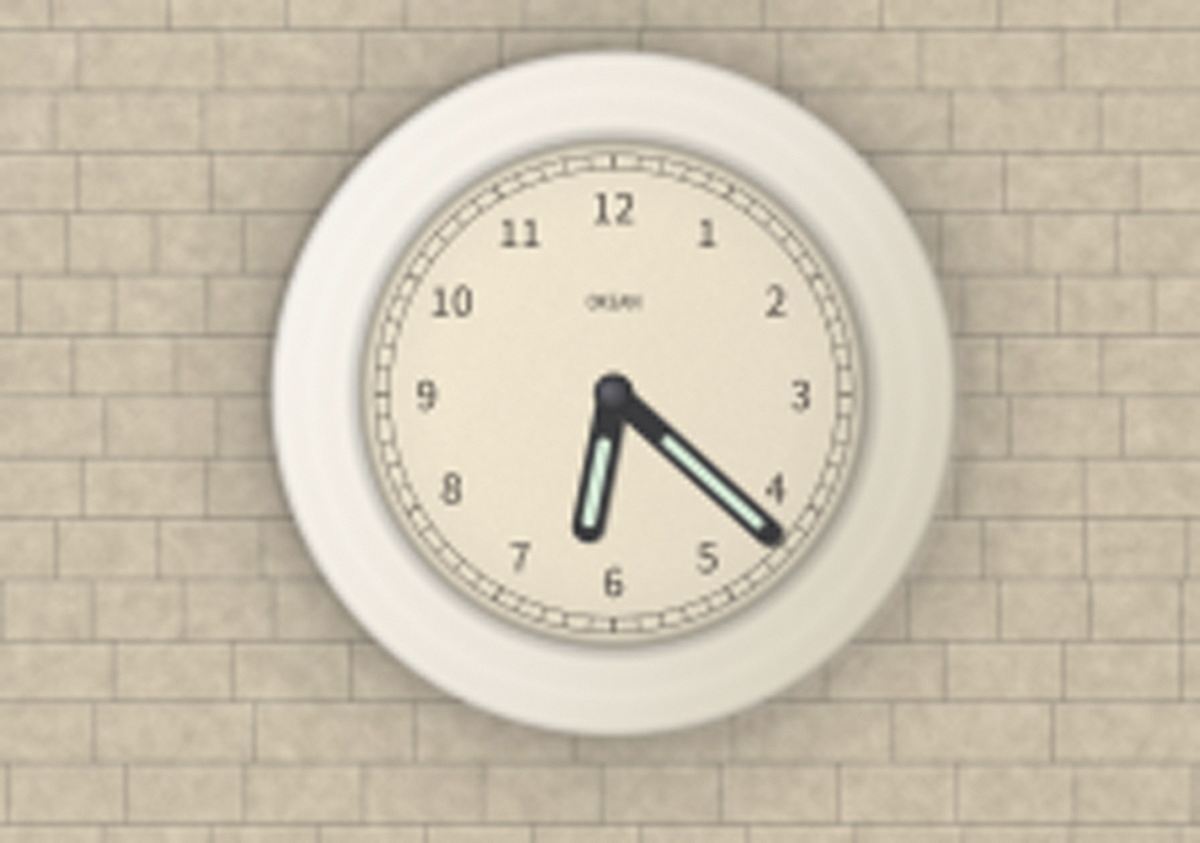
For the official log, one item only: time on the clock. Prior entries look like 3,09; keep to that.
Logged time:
6,22
